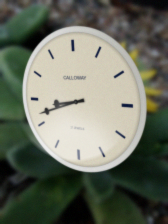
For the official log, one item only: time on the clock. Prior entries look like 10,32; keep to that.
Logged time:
8,42
